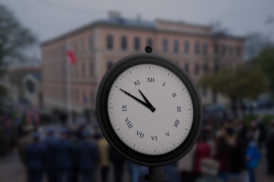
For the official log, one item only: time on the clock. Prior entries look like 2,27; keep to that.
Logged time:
10,50
